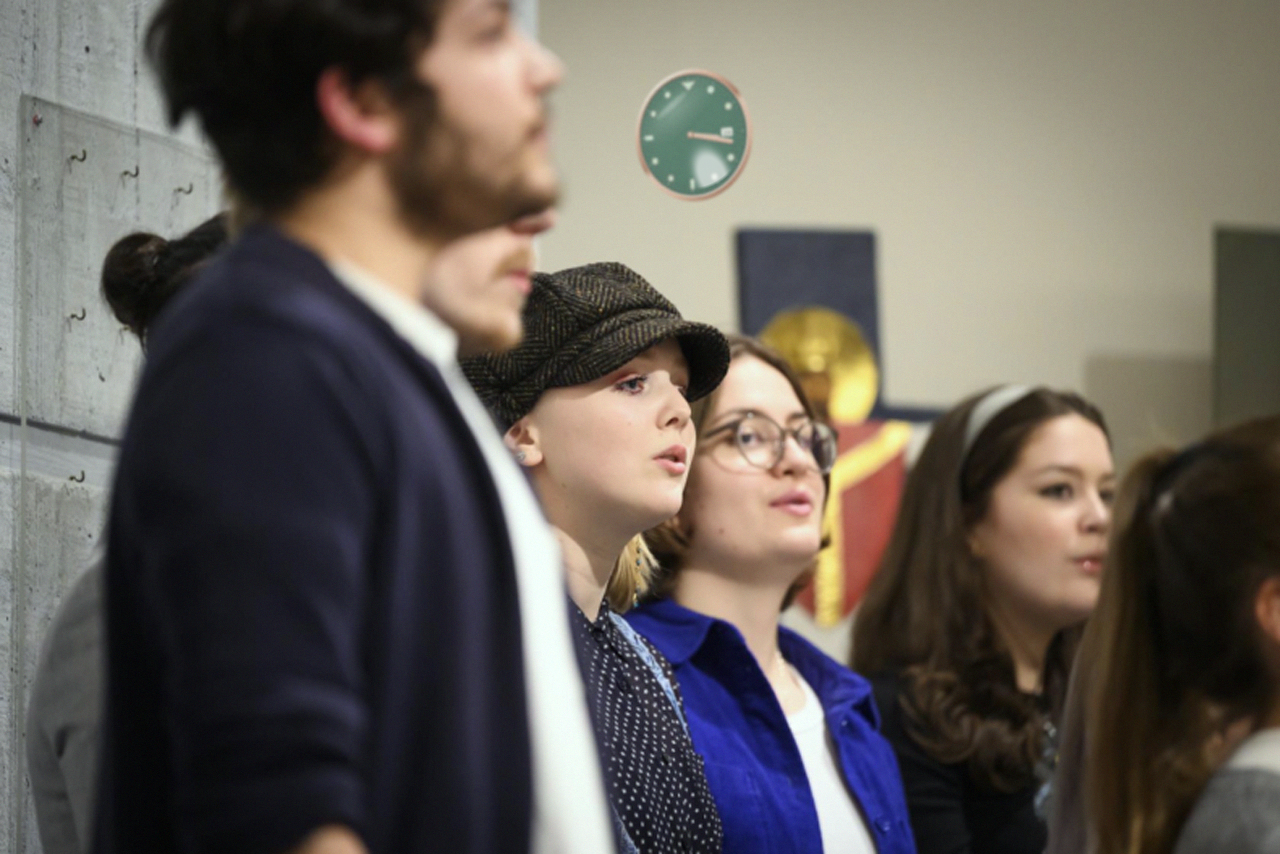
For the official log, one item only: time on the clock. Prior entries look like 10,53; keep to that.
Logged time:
3,17
